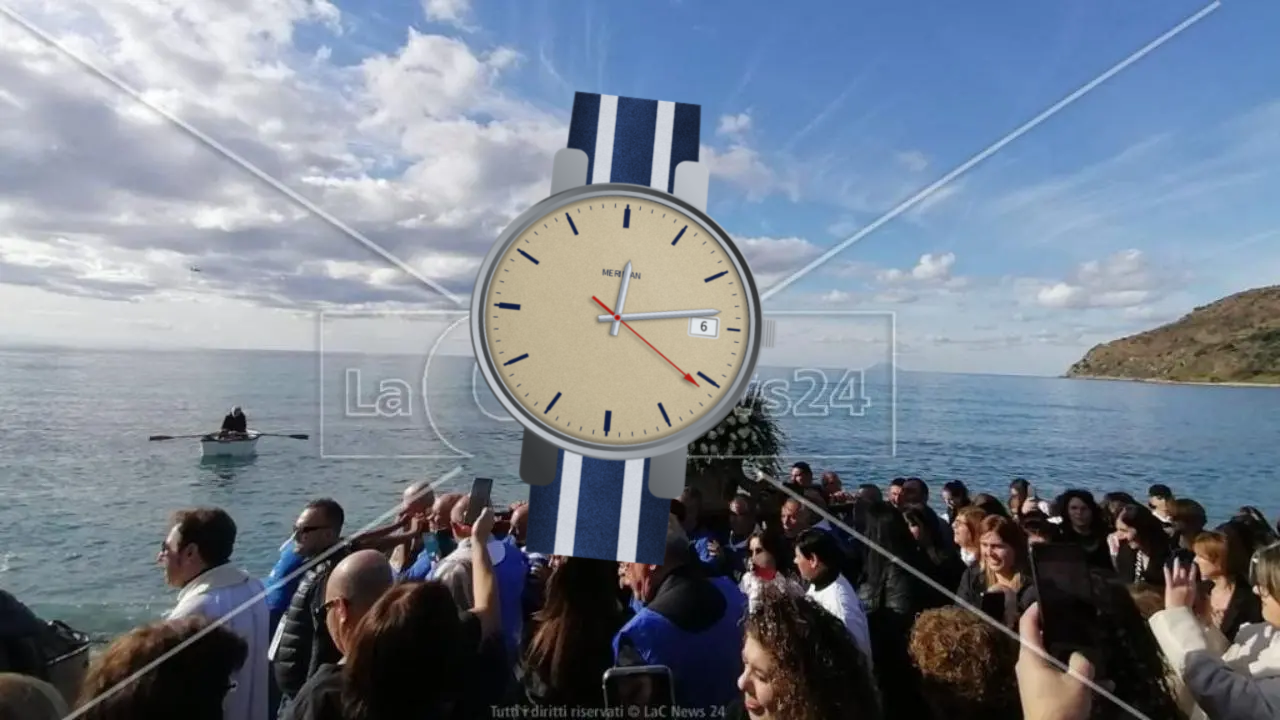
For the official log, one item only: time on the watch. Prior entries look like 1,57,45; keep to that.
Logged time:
12,13,21
